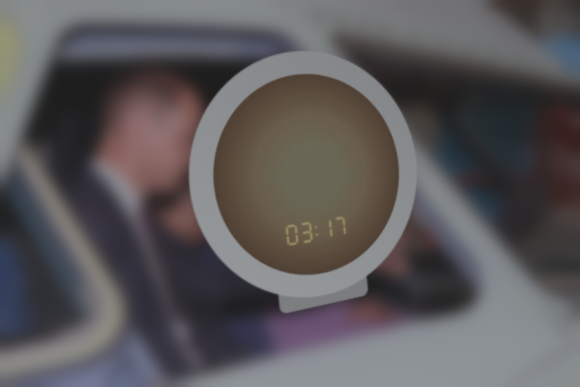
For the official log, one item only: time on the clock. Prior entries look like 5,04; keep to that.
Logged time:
3,17
